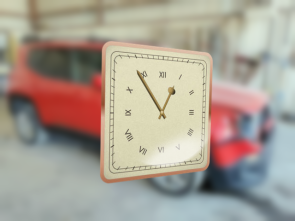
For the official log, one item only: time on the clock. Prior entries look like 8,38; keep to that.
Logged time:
12,54
